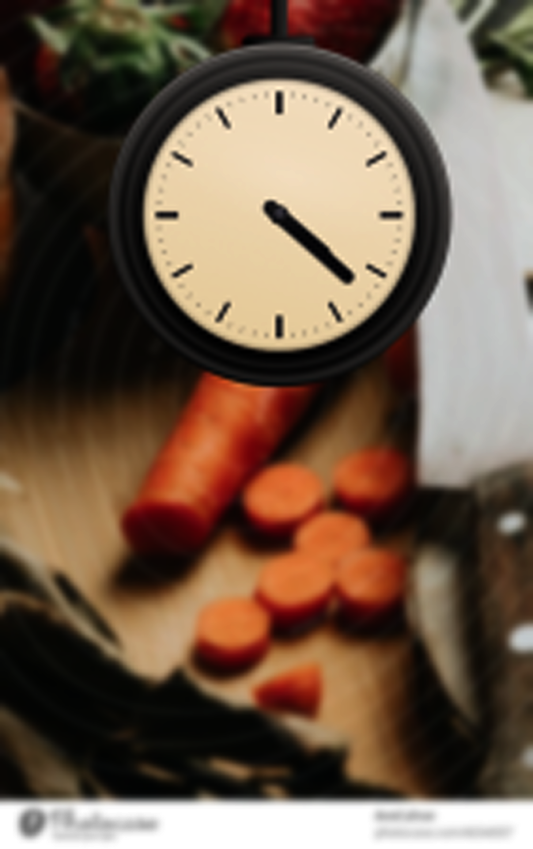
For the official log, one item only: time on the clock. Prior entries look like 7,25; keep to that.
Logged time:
4,22
